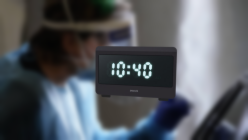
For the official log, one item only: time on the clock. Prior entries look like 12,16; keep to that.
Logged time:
10,40
